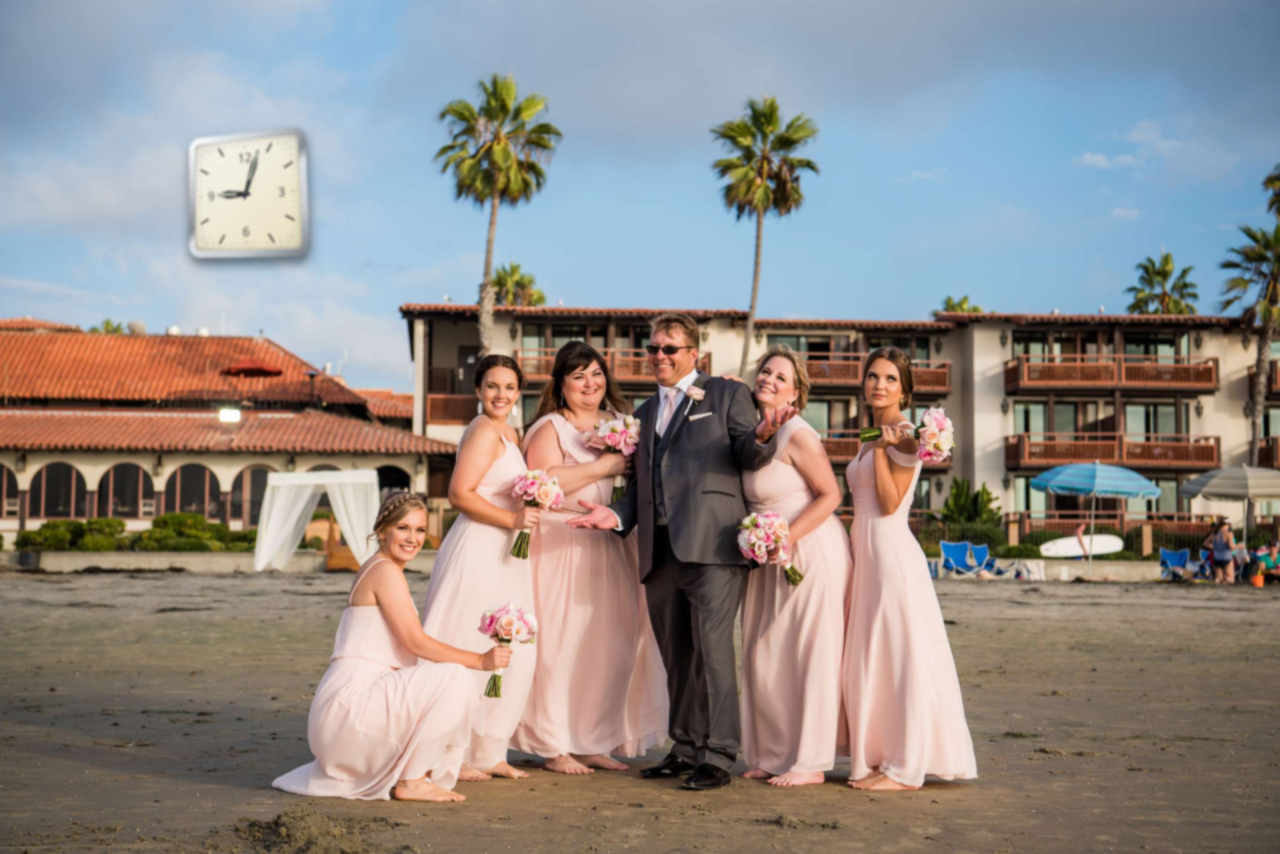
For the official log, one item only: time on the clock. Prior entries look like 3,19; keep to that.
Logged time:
9,03
